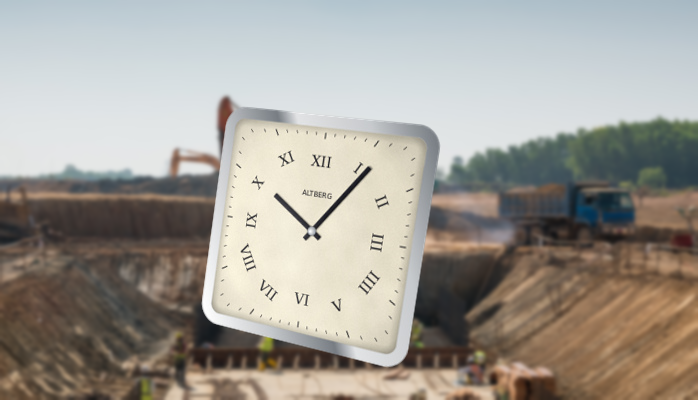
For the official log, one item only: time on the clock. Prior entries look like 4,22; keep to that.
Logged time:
10,06
